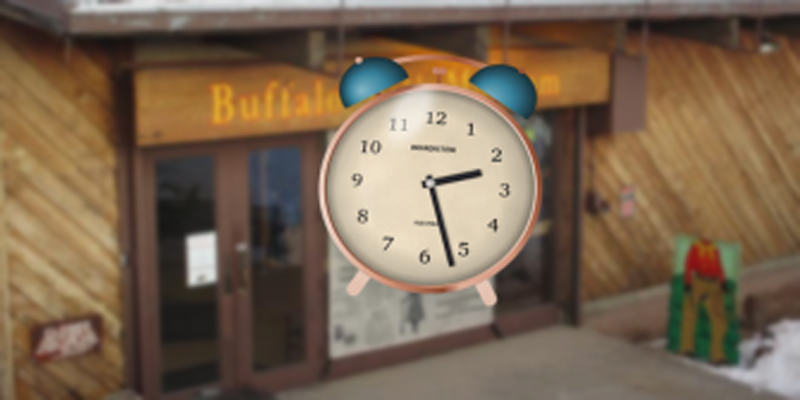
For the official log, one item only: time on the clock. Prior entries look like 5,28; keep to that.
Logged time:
2,27
